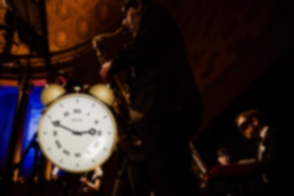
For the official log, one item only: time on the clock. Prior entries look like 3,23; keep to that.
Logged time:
2,49
